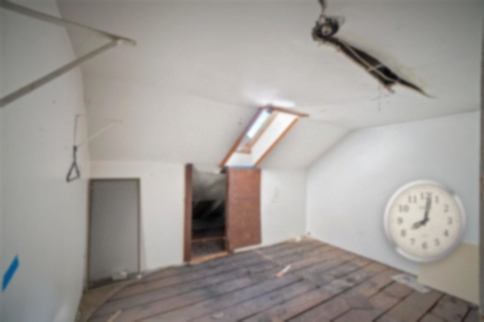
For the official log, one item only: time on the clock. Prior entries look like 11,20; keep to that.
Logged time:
8,02
